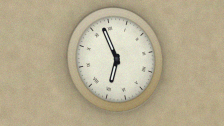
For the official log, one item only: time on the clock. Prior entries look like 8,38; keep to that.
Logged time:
6,58
